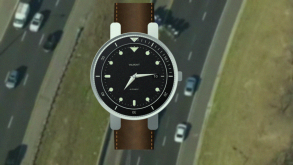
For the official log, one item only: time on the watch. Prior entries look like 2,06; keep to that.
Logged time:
7,14
